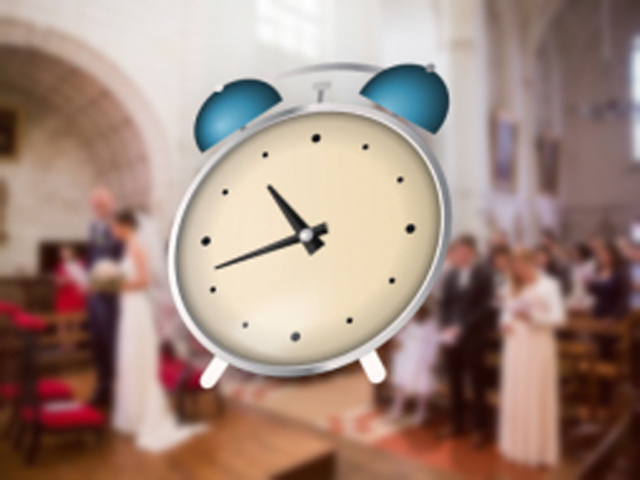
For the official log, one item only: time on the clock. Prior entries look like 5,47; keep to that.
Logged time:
10,42
